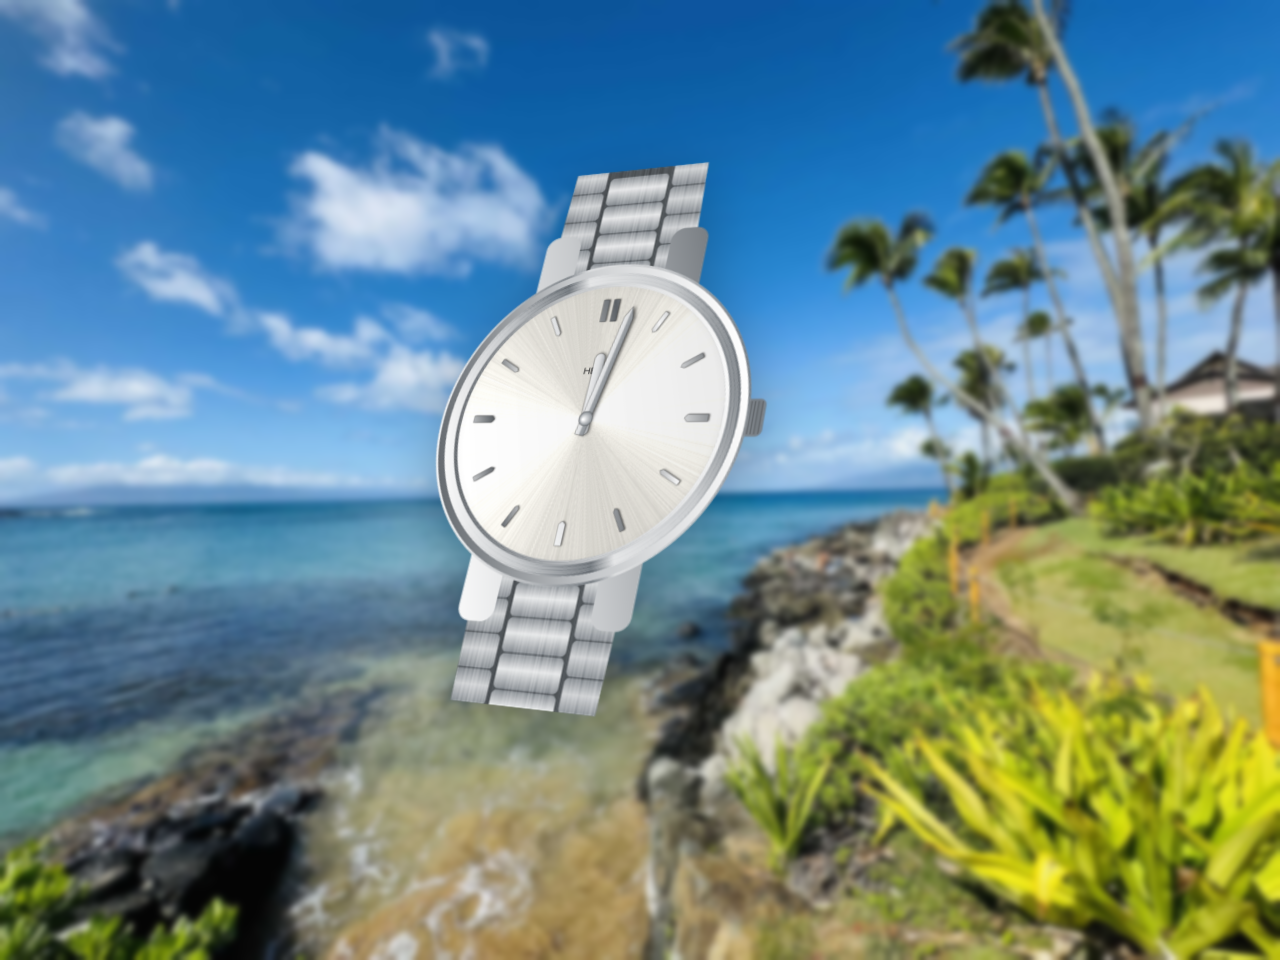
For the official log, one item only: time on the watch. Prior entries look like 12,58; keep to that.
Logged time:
12,02
